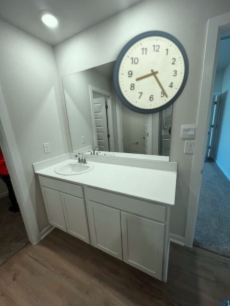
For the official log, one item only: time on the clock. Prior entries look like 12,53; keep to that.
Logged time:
8,24
